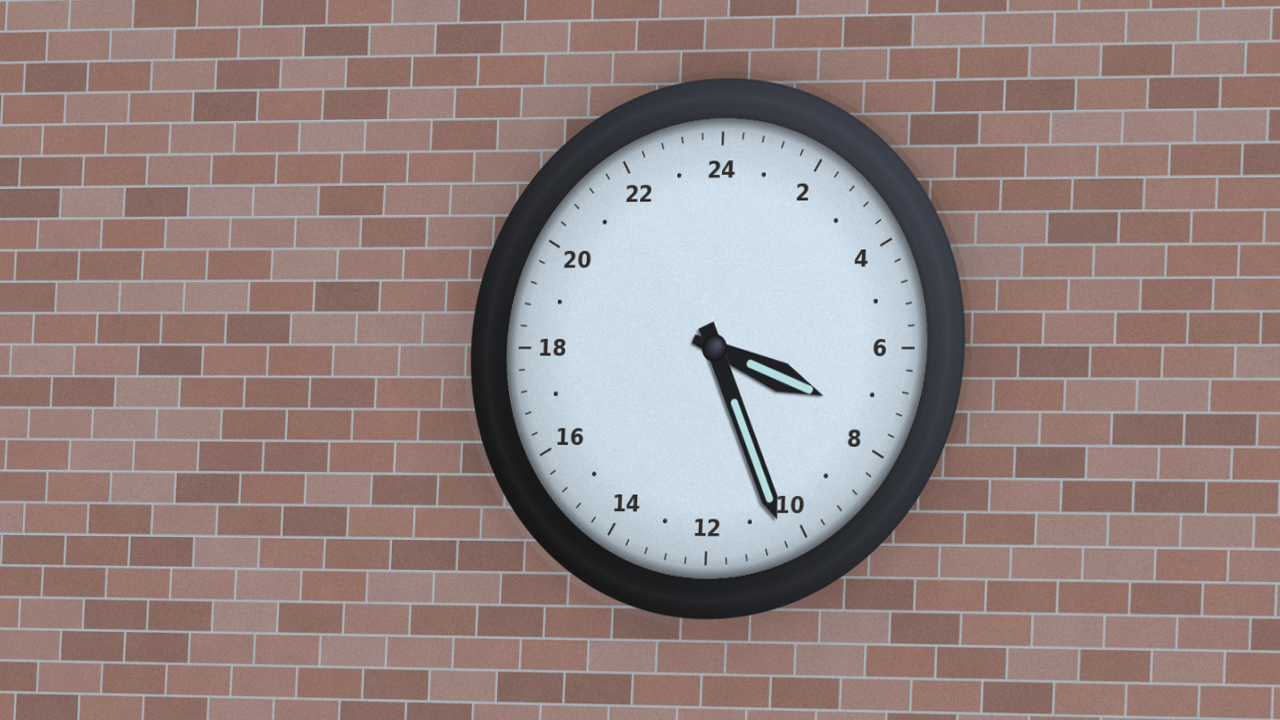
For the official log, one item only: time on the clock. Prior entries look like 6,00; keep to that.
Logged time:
7,26
